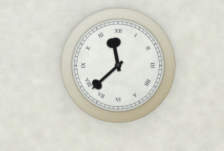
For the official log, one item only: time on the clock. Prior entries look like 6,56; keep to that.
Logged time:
11,38
